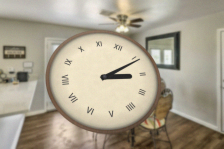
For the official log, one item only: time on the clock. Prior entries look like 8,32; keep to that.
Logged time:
2,06
